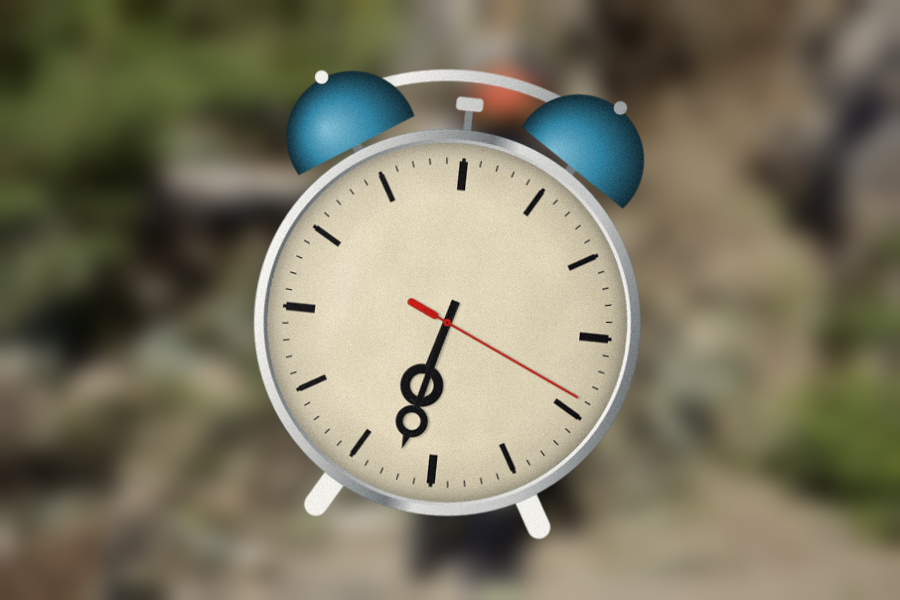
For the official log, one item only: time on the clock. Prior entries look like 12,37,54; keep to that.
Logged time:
6,32,19
